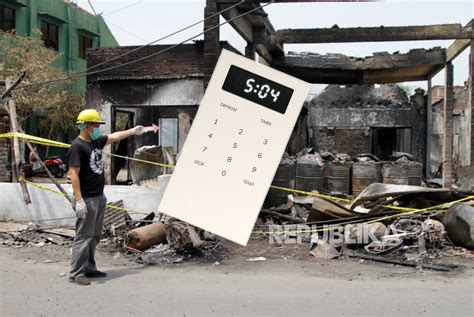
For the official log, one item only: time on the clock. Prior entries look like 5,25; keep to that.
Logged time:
5,04
